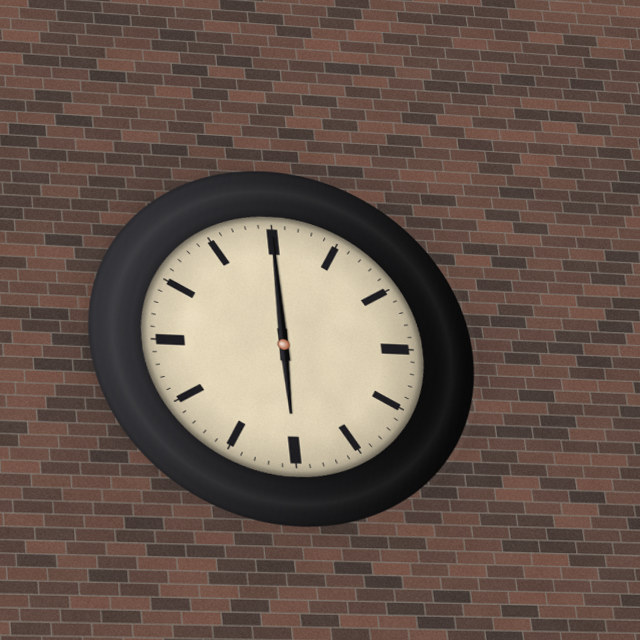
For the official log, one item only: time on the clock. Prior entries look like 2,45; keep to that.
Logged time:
6,00
